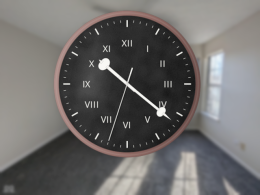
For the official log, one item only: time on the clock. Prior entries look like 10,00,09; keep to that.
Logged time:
10,21,33
